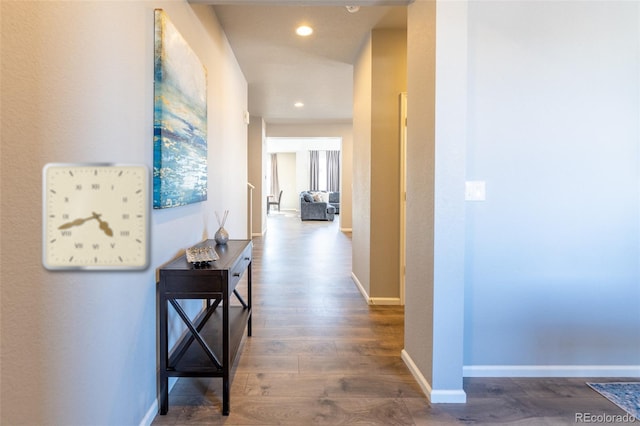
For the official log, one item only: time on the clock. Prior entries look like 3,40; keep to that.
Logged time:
4,42
